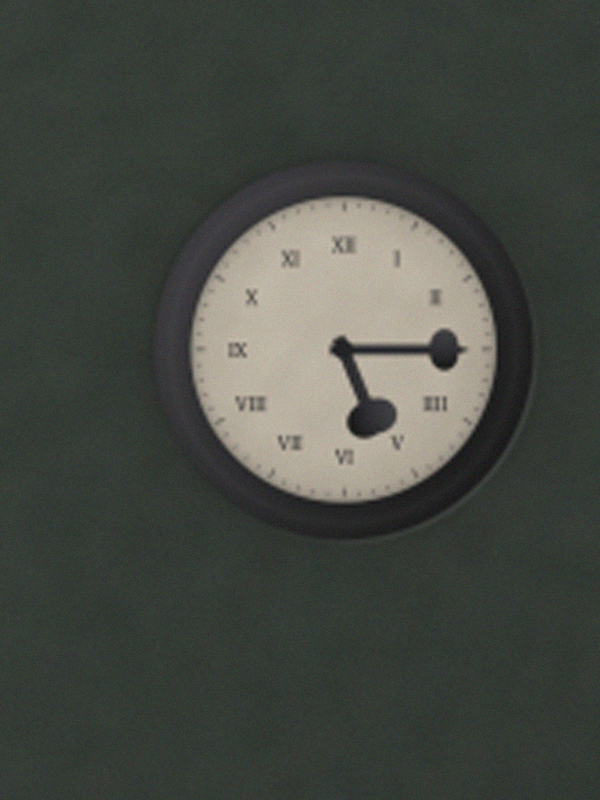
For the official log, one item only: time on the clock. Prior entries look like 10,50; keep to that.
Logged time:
5,15
